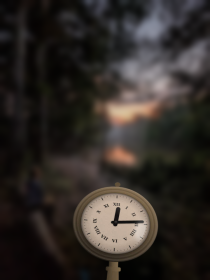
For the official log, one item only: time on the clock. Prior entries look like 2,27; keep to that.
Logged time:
12,14
